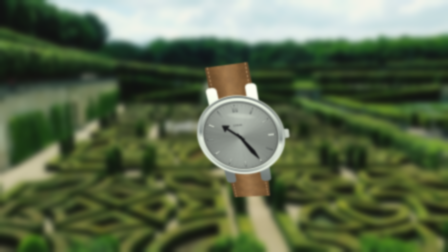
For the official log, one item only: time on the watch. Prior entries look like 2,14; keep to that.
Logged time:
10,25
